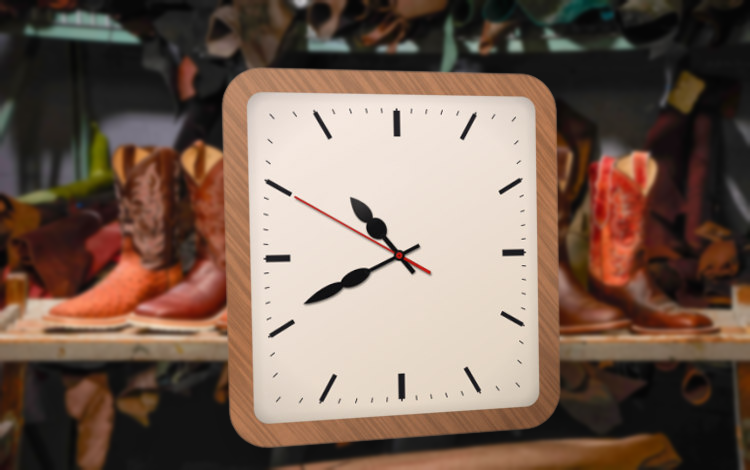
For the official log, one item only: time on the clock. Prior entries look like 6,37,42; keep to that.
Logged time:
10,40,50
